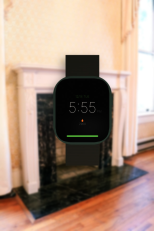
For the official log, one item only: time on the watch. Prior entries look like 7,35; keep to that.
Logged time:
5,55
